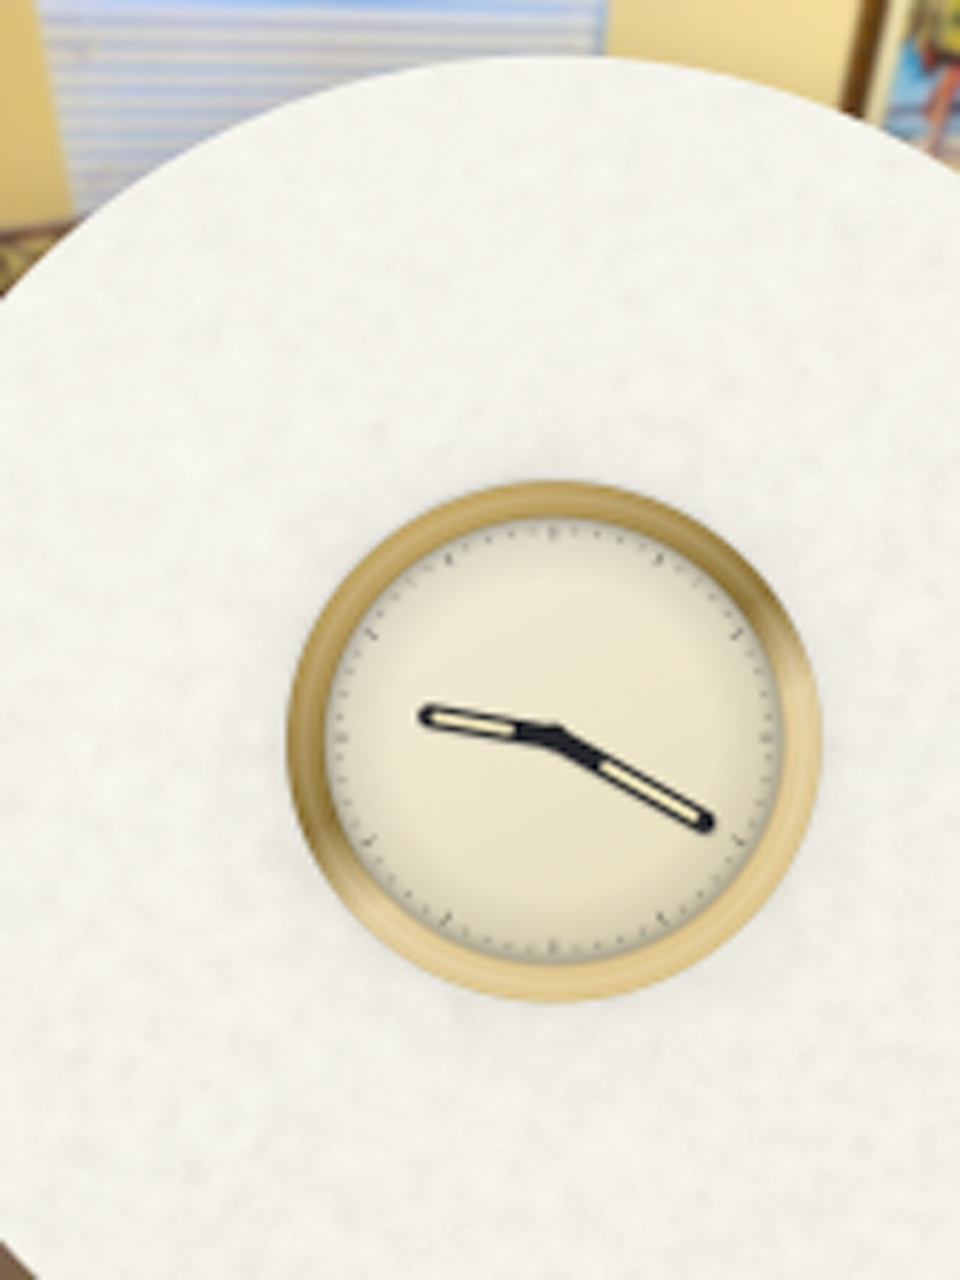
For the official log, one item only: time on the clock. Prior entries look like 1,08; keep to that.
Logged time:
9,20
